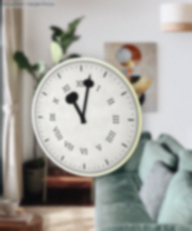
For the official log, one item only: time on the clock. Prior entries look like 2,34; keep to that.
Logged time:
11,02
